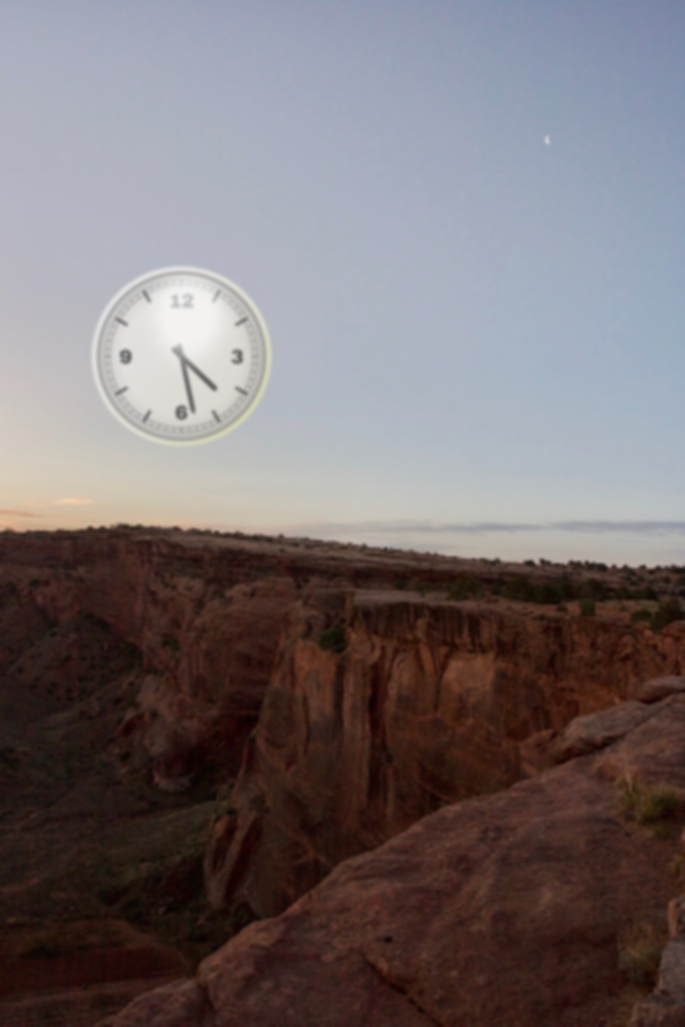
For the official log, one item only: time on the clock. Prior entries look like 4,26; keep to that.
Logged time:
4,28
